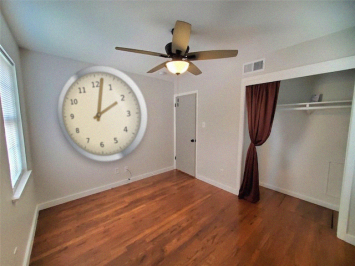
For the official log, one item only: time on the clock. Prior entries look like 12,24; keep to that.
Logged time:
2,02
